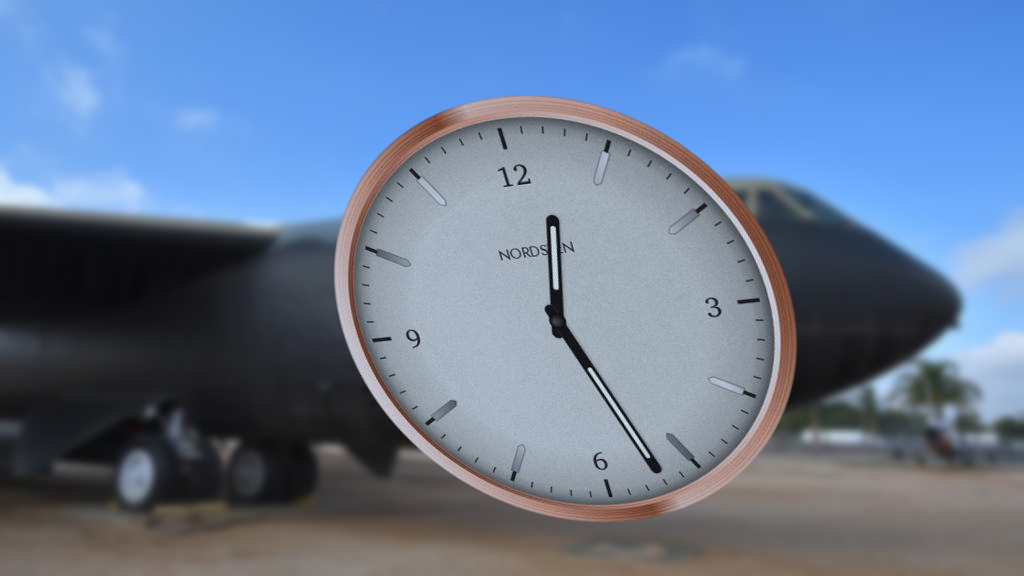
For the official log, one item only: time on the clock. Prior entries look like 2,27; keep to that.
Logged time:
12,27
